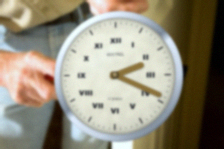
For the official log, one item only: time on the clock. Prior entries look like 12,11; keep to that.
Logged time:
2,19
